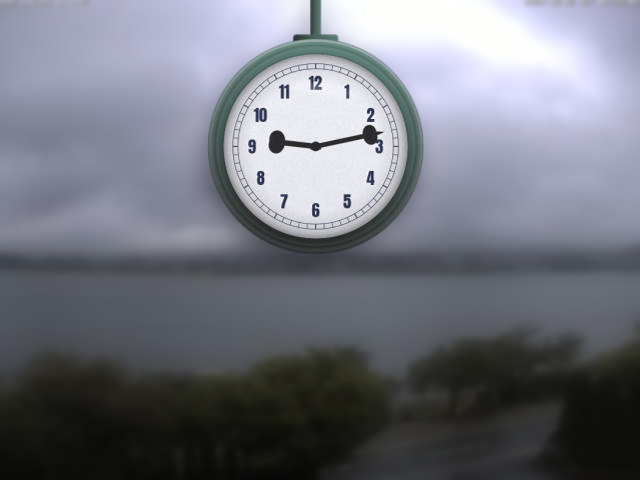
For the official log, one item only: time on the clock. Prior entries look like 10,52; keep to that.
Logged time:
9,13
